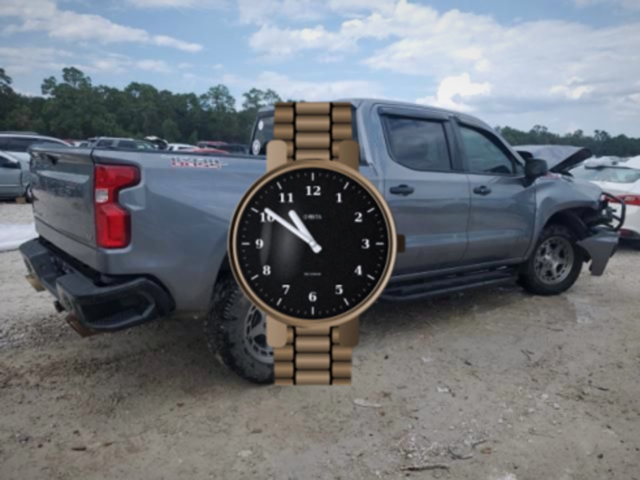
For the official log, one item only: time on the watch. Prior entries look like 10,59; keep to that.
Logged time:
10,51
